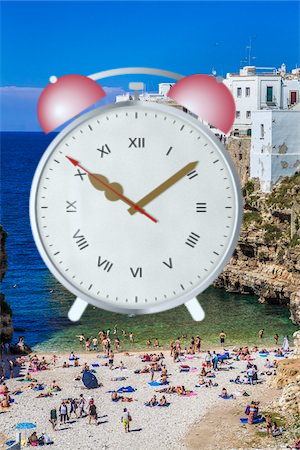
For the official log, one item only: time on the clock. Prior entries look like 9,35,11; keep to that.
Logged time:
10,08,51
